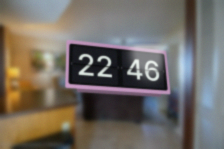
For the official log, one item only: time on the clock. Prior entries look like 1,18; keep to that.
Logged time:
22,46
